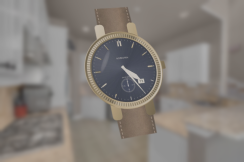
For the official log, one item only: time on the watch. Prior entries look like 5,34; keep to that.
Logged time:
4,25
